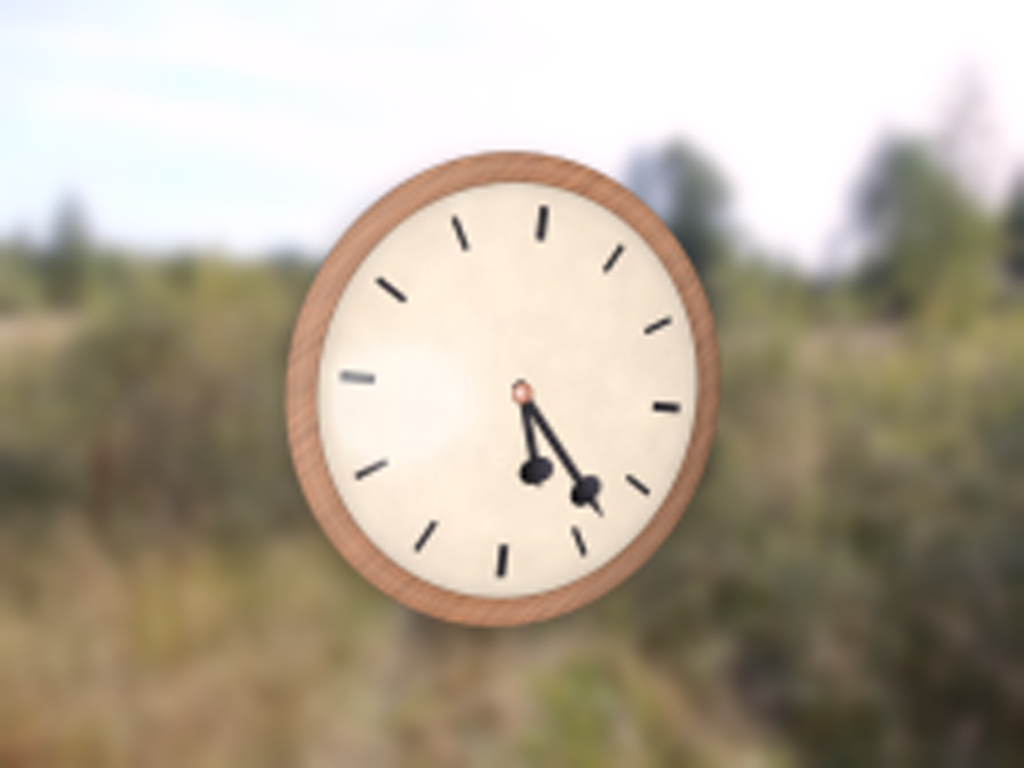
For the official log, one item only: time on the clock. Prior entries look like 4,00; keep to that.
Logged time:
5,23
